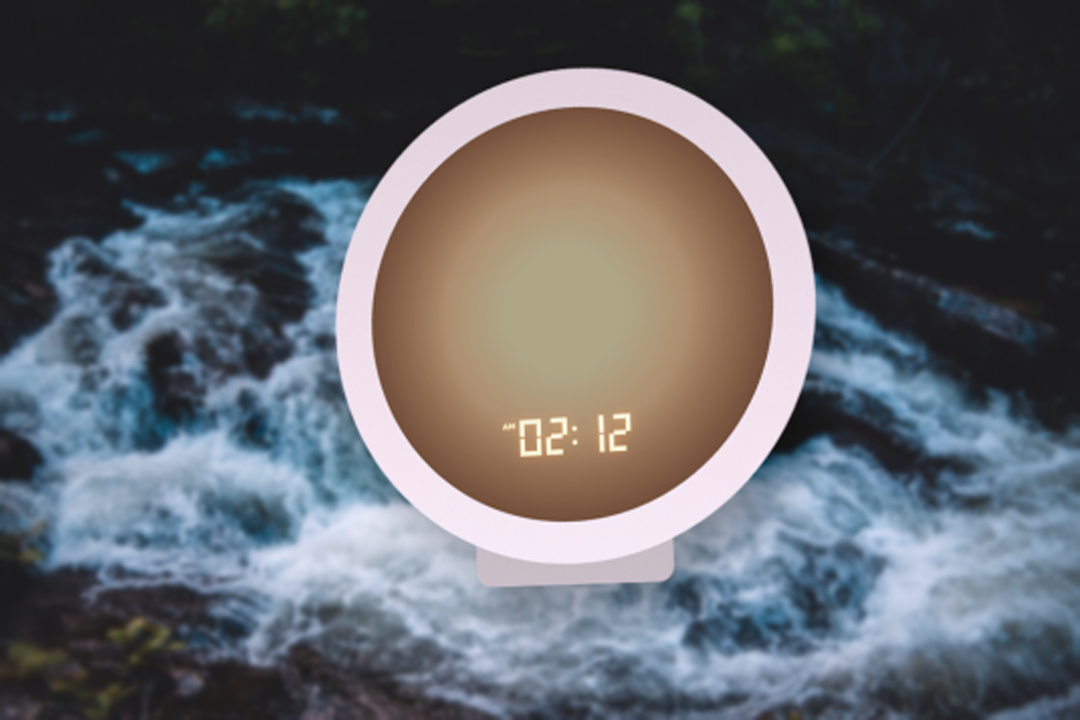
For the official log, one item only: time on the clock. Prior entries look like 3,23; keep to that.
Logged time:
2,12
